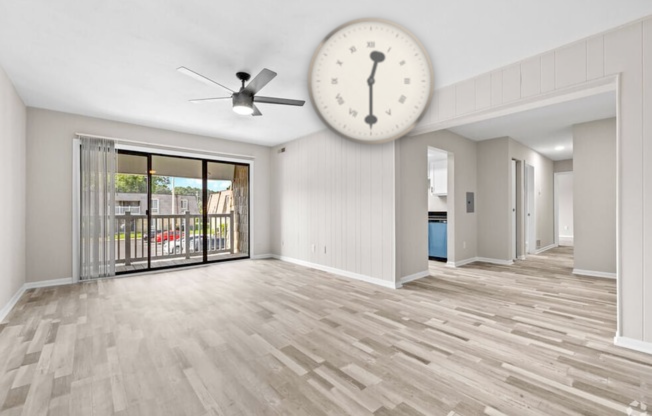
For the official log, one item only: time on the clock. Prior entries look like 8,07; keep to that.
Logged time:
12,30
